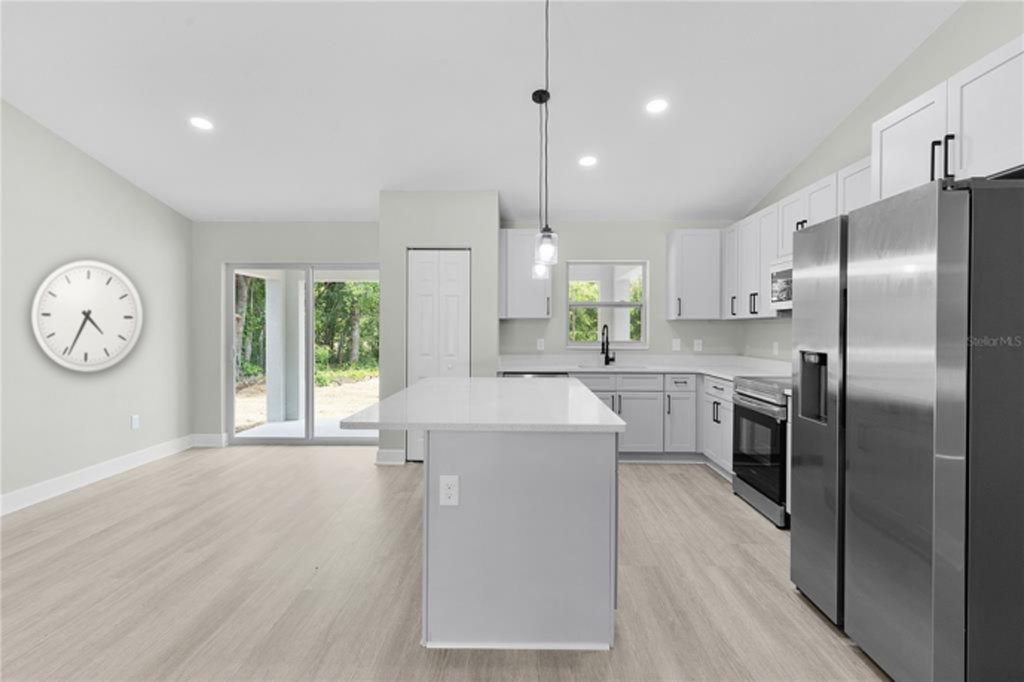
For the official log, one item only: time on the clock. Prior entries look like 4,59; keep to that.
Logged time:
4,34
